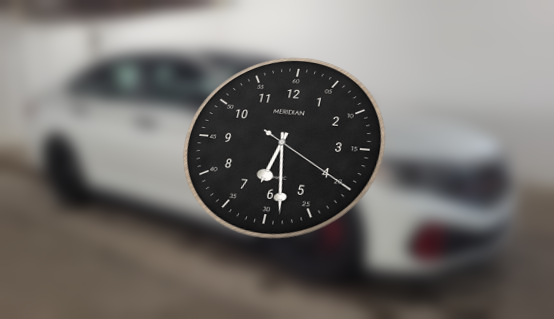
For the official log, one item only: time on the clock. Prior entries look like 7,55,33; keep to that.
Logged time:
6,28,20
